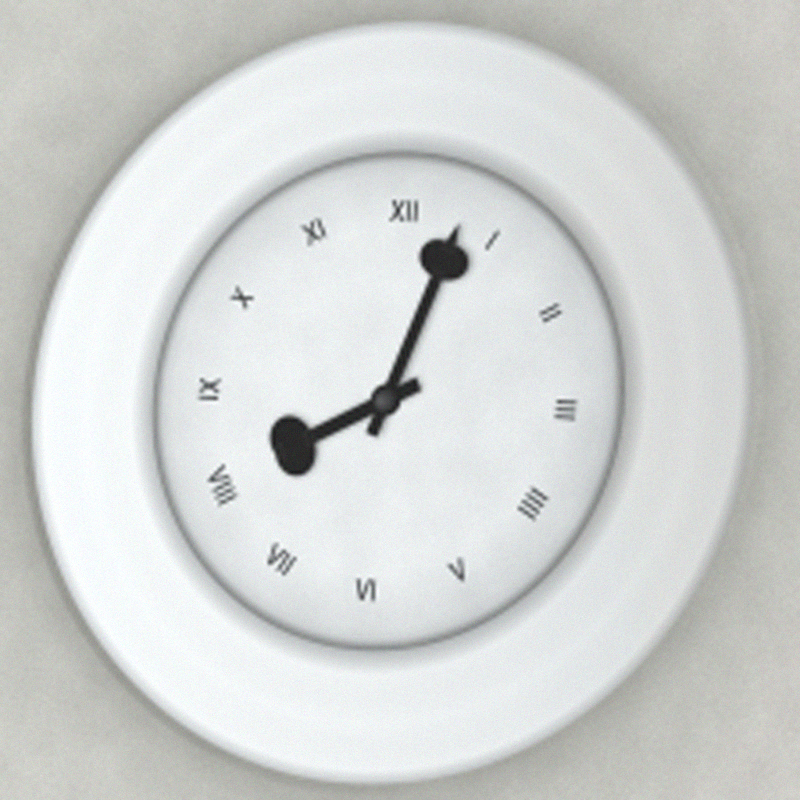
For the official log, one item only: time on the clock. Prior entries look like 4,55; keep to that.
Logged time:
8,03
